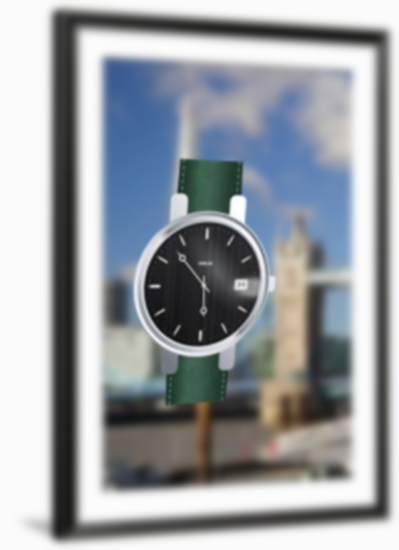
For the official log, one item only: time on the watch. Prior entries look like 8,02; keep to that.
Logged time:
5,53
